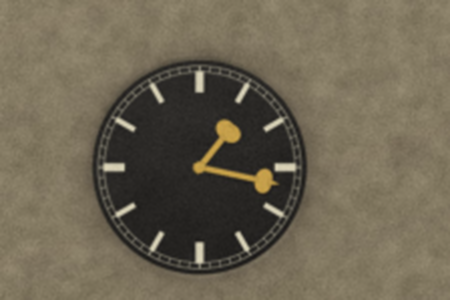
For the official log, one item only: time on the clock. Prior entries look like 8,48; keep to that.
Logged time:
1,17
